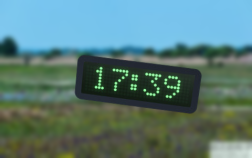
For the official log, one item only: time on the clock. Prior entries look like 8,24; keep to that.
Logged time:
17,39
